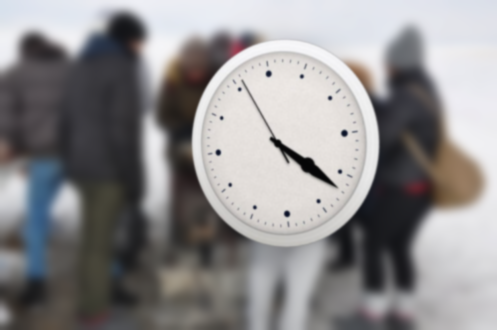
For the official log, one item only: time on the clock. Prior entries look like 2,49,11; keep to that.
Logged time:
4,21,56
